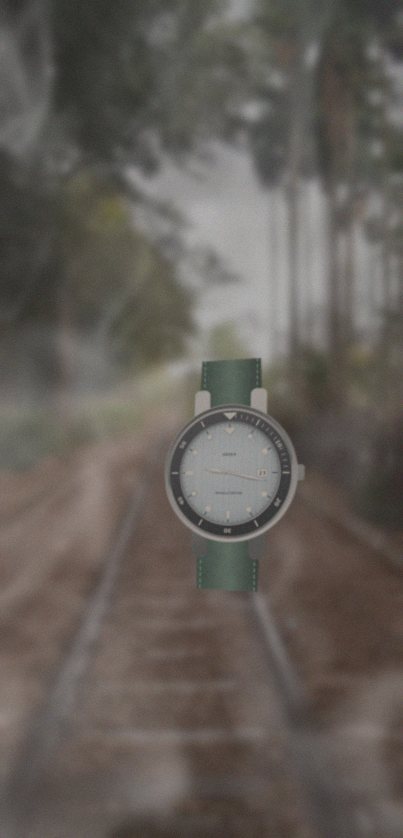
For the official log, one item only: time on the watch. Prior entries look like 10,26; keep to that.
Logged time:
9,17
